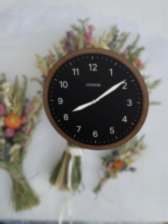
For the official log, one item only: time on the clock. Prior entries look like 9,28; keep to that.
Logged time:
8,09
